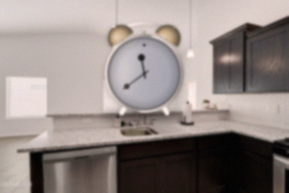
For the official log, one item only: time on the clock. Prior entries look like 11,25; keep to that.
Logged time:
11,39
